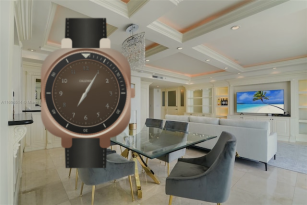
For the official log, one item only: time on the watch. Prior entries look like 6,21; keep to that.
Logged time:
7,05
